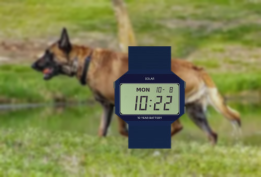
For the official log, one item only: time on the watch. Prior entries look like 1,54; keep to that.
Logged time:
10,22
